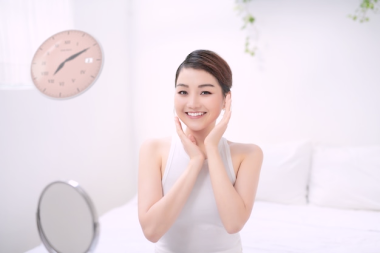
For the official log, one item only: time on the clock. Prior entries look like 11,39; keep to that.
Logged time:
7,10
